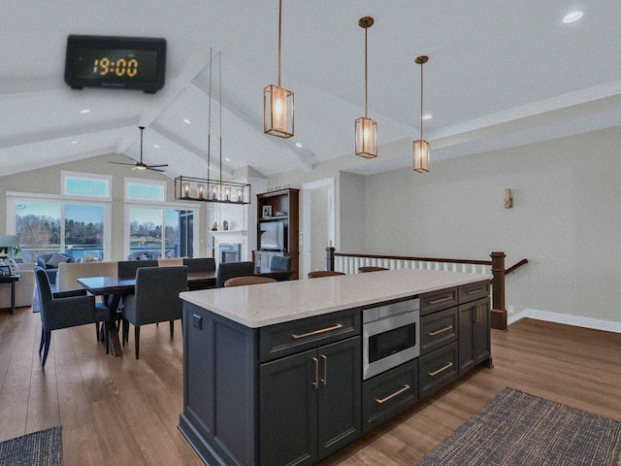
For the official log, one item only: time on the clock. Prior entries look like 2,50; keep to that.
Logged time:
19,00
